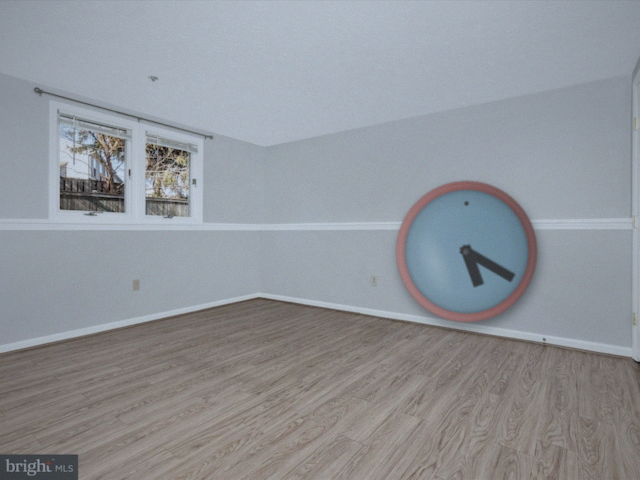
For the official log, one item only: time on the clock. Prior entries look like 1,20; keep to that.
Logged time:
5,20
